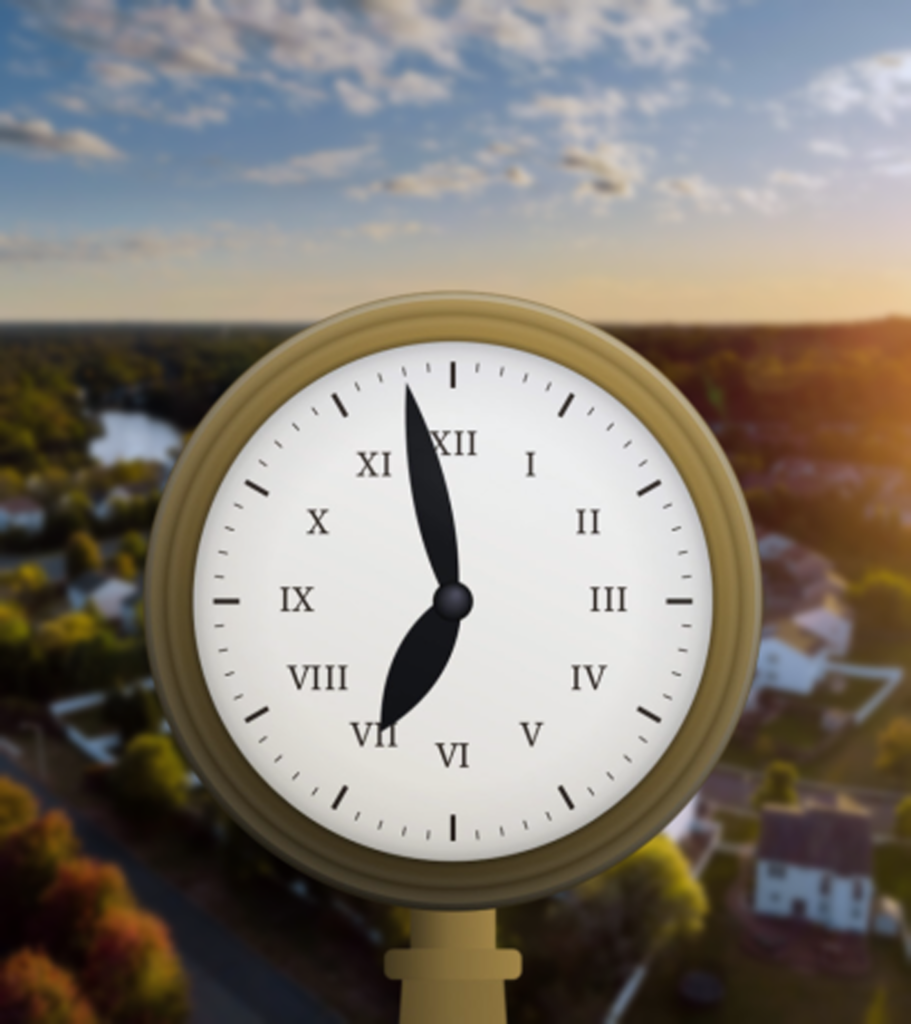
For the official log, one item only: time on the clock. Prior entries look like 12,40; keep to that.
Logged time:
6,58
